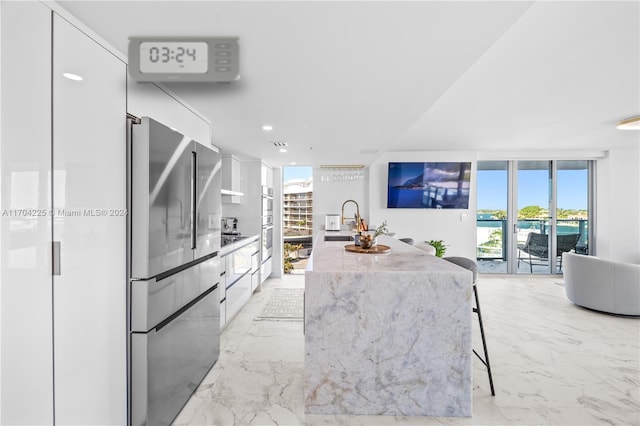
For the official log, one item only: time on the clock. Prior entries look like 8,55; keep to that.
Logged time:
3,24
